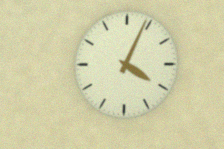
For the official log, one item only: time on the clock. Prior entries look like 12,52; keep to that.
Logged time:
4,04
